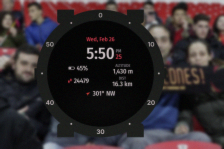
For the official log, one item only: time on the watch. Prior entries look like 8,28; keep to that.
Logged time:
5,50
